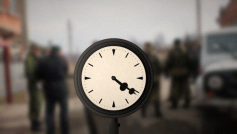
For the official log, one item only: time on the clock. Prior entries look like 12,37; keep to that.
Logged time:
4,21
